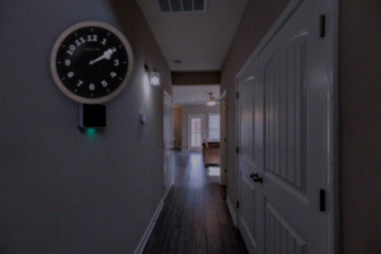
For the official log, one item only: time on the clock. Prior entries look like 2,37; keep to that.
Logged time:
2,10
